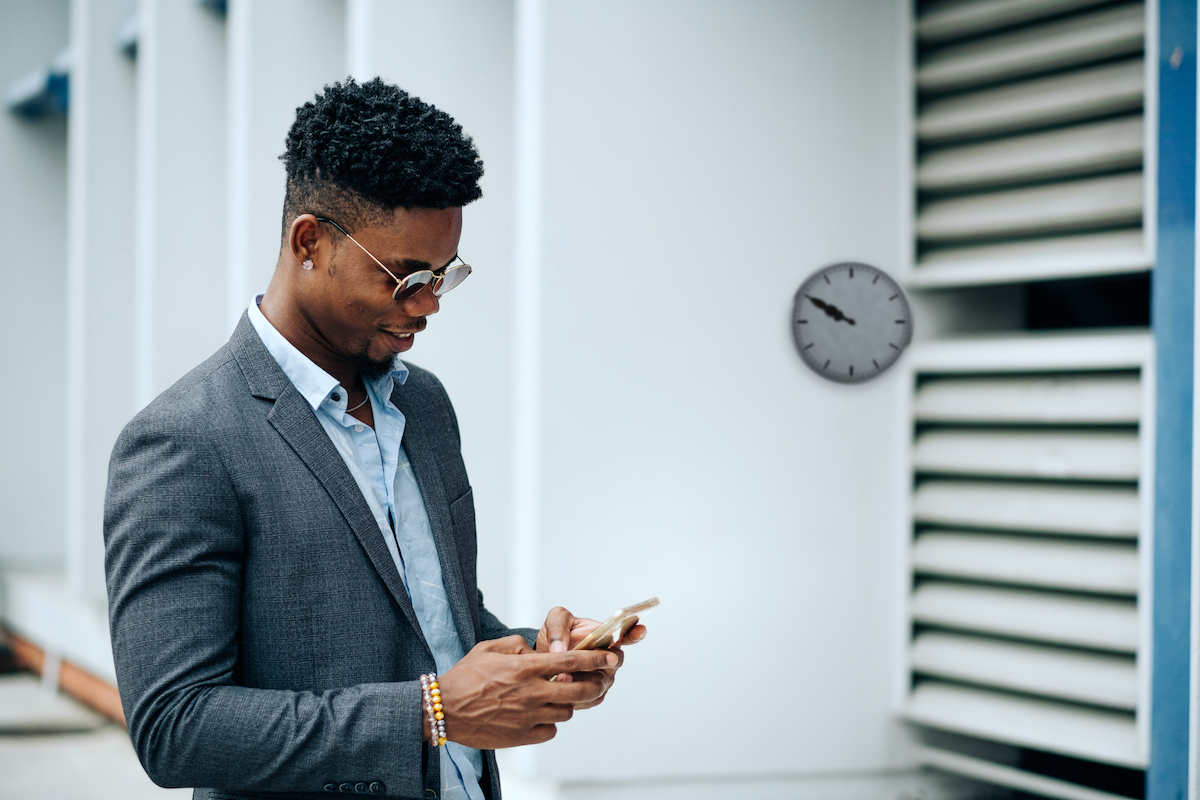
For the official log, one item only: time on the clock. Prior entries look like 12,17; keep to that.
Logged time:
9,50
